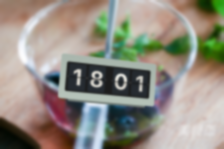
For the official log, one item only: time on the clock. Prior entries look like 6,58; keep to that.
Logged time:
18,01
